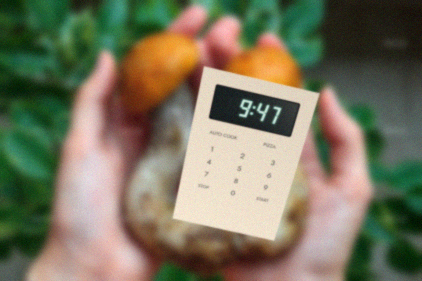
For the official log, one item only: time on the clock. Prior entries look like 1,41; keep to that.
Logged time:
9,47
